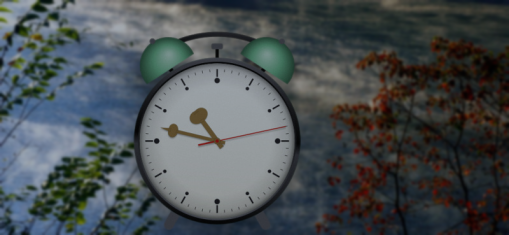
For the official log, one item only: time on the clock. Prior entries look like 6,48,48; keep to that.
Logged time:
10,47,13
